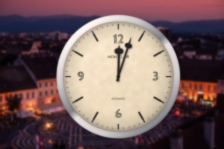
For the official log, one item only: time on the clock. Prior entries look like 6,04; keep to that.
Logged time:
12,03
